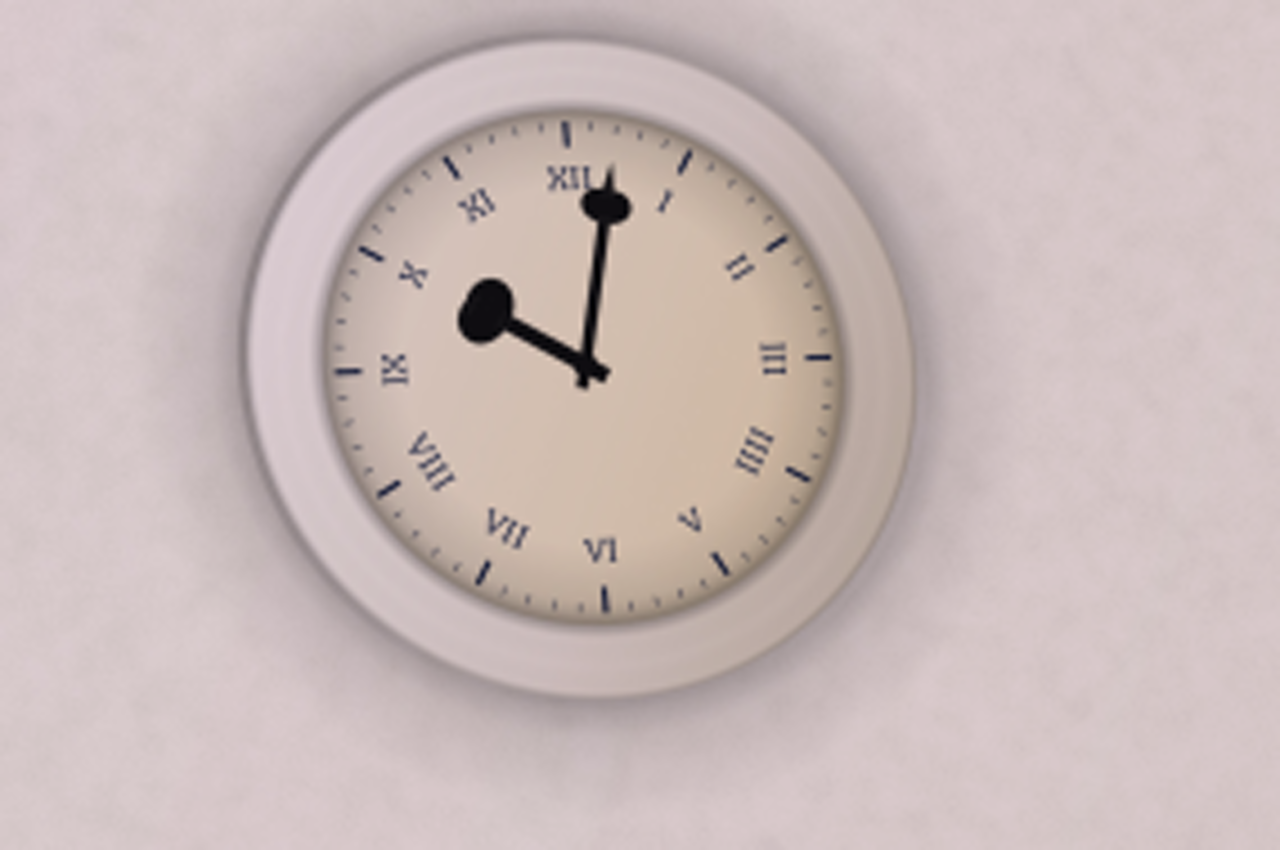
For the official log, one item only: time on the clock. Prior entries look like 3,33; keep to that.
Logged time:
10,02
